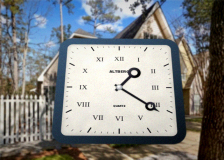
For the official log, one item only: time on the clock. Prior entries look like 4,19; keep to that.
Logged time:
1,21
